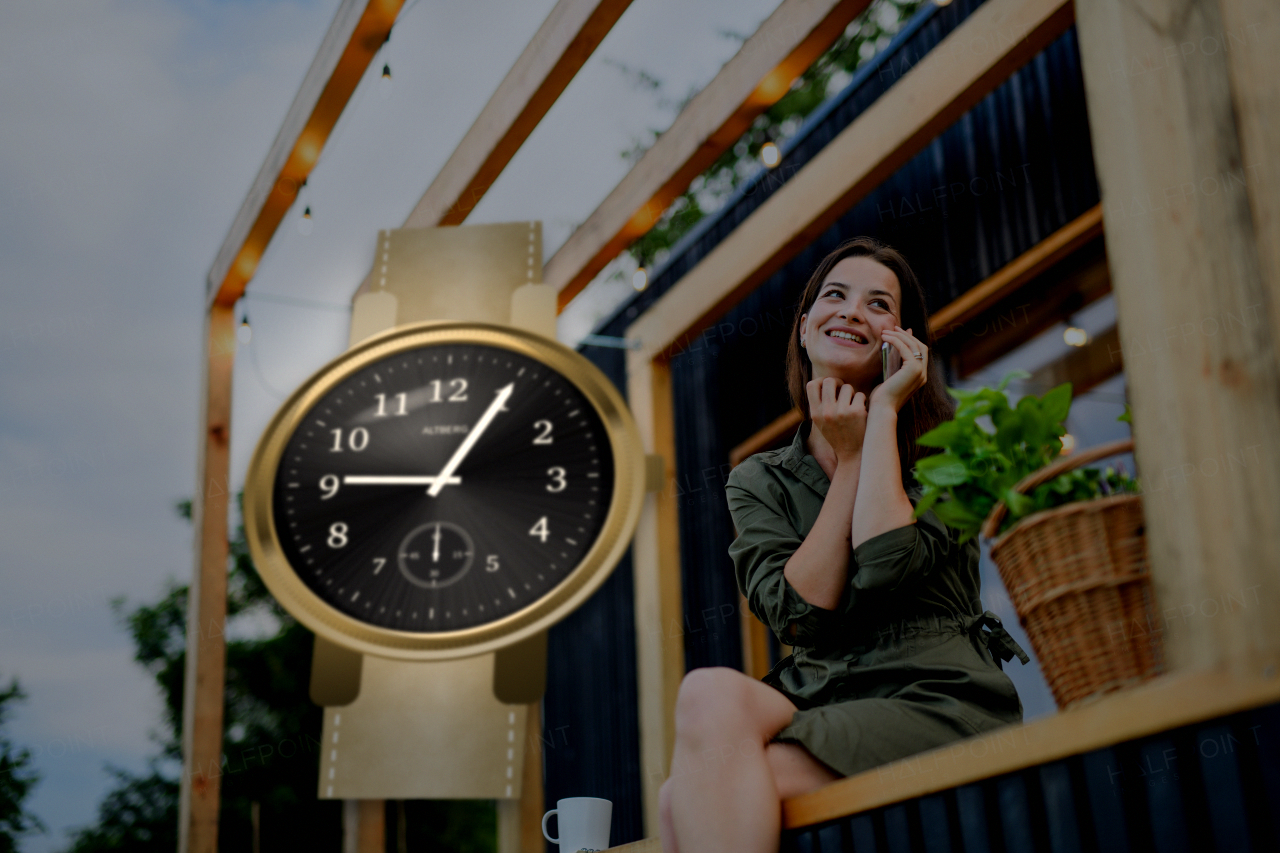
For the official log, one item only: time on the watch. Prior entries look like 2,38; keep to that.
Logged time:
9,05
